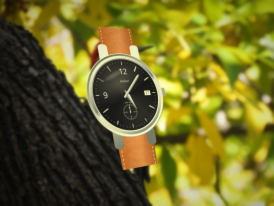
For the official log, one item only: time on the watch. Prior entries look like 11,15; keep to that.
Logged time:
5,07
